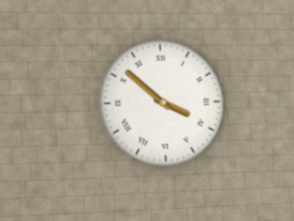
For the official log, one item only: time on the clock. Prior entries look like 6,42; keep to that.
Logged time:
3,52
